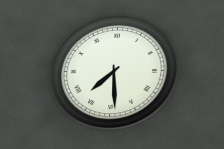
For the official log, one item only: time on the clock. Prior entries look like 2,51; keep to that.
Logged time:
7,29
